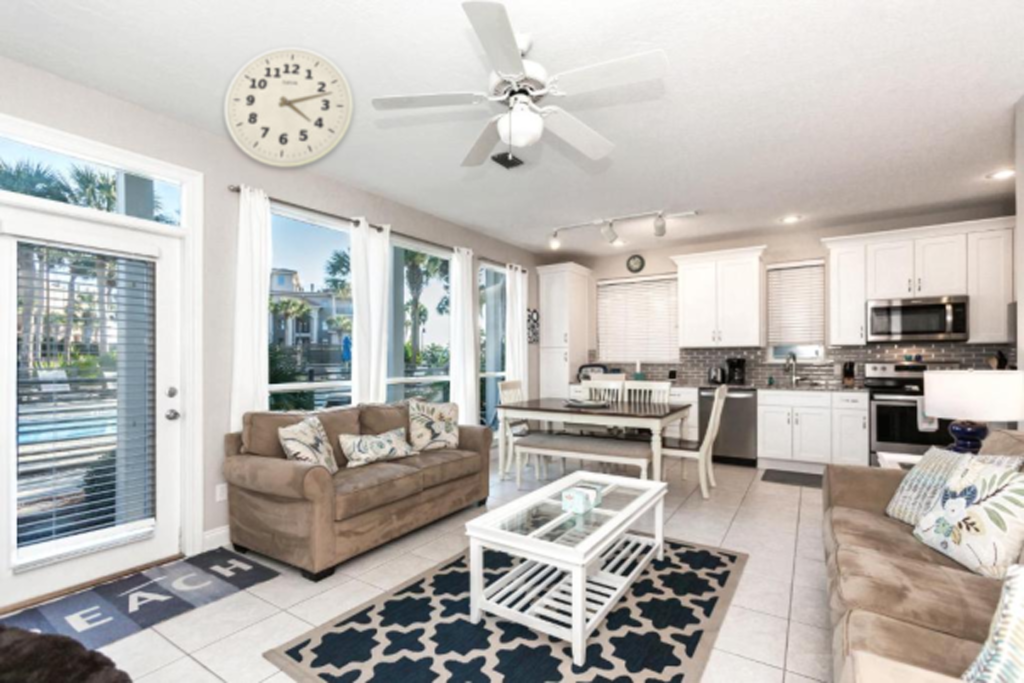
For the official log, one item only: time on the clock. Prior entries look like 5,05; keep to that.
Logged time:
4,12
